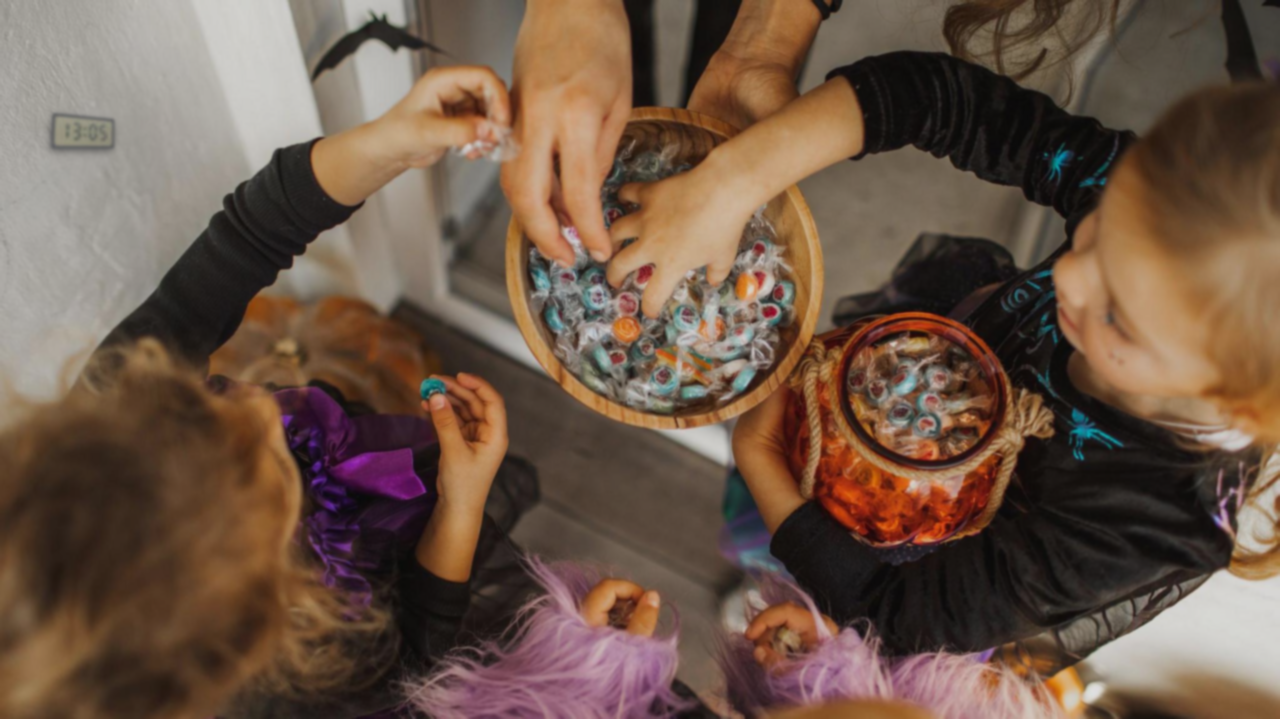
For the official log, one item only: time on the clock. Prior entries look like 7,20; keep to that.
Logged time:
13,05
